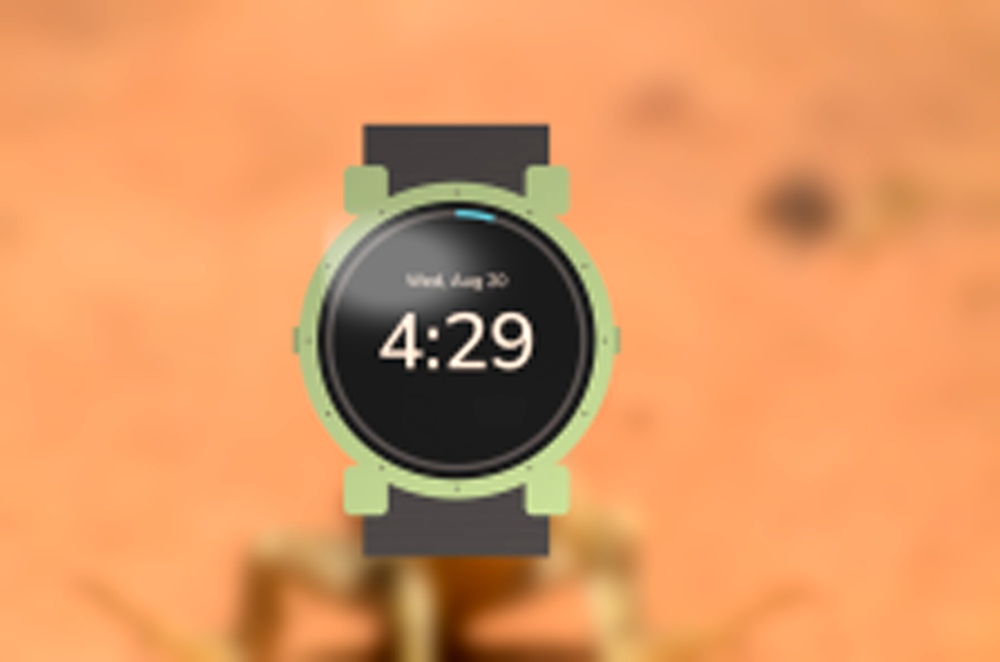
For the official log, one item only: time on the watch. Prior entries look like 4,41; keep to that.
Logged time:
4,29
